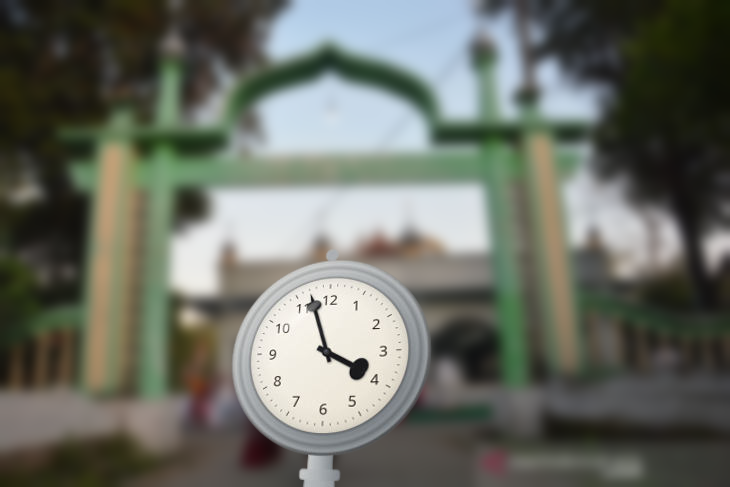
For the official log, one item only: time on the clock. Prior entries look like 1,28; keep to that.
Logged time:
3,57
